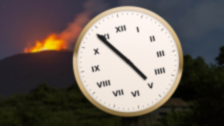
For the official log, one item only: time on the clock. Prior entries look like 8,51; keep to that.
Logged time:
4,54
